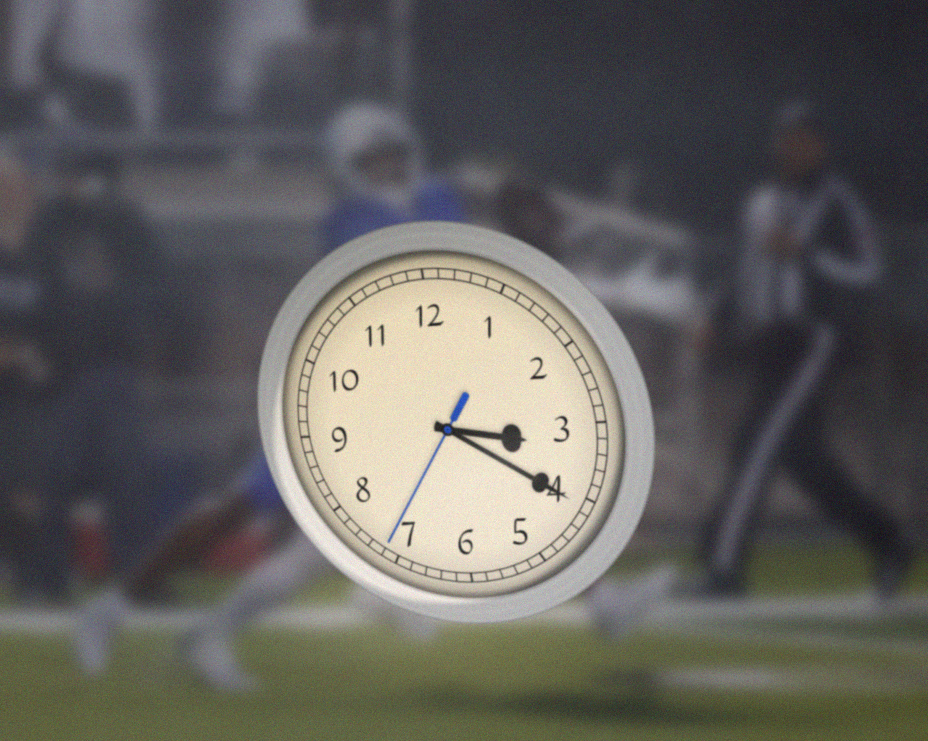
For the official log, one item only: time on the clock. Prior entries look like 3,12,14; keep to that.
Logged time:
3,20,36
